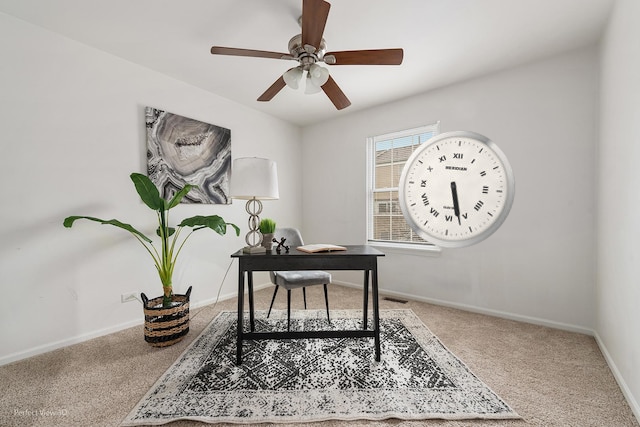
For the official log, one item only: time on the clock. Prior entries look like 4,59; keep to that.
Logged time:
5,27
